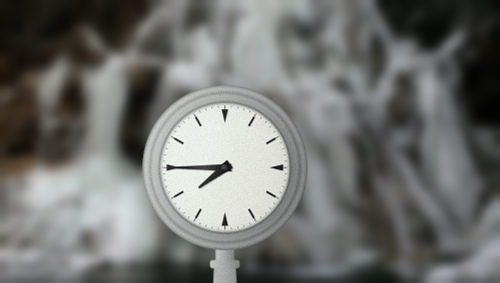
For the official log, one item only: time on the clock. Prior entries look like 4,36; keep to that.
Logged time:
7,45
